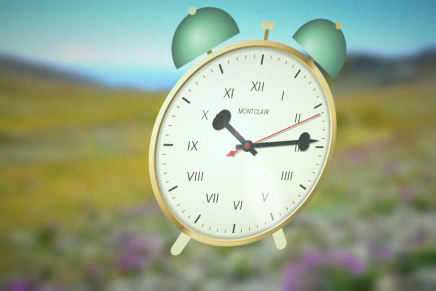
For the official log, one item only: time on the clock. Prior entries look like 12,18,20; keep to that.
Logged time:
10,14,11
